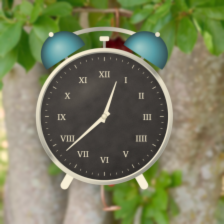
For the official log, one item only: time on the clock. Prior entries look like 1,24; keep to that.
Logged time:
12,38
